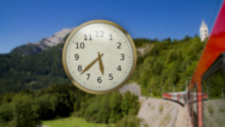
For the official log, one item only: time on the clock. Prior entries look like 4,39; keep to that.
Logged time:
5,38
